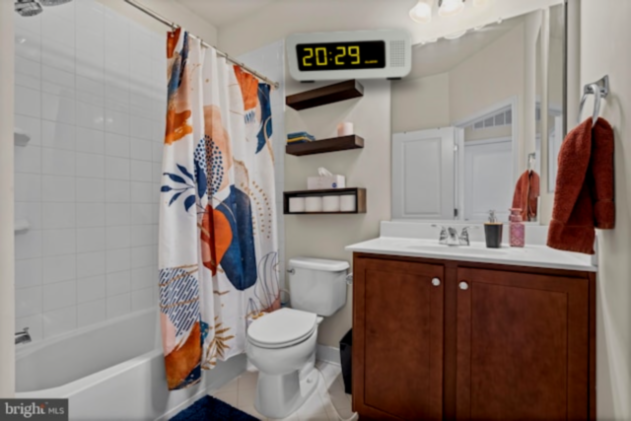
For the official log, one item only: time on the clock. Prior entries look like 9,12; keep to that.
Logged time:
20,29
